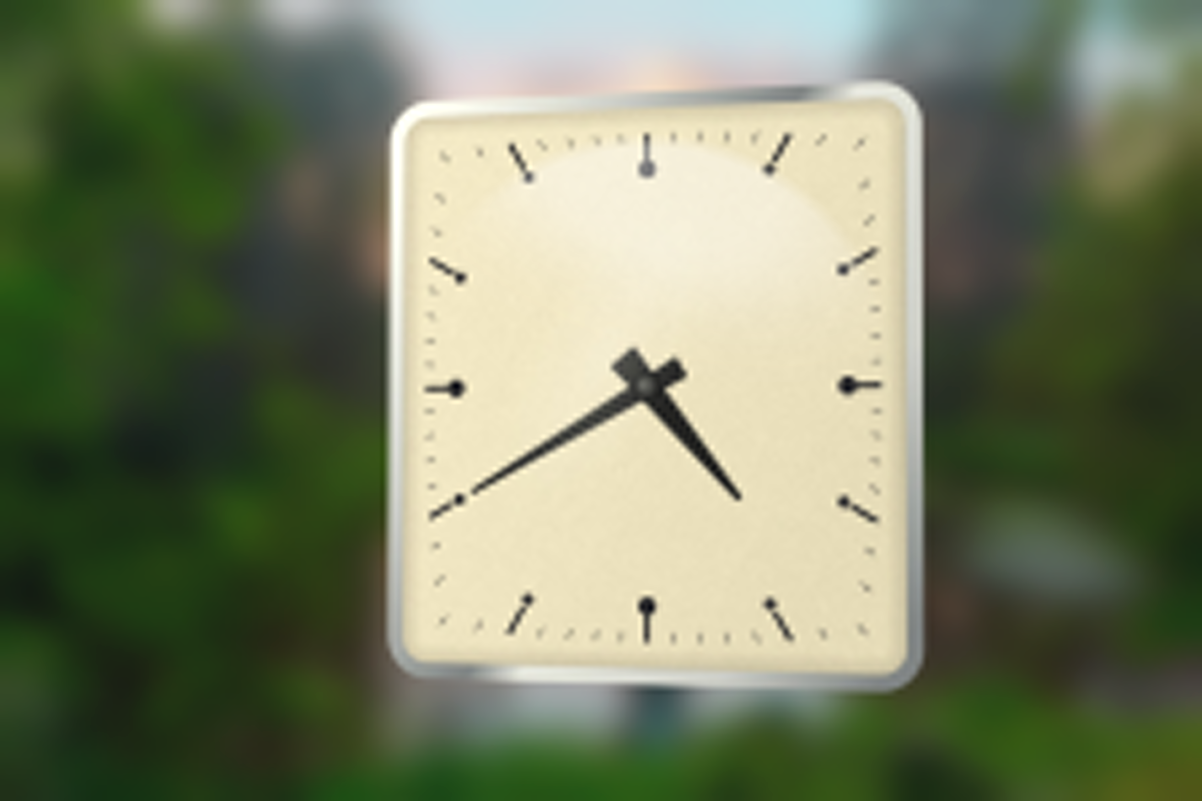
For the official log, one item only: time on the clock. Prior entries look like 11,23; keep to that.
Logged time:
4,40
